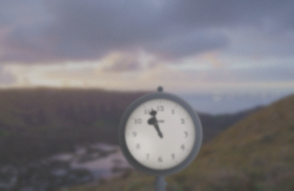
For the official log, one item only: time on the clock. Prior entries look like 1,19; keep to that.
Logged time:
10,57
